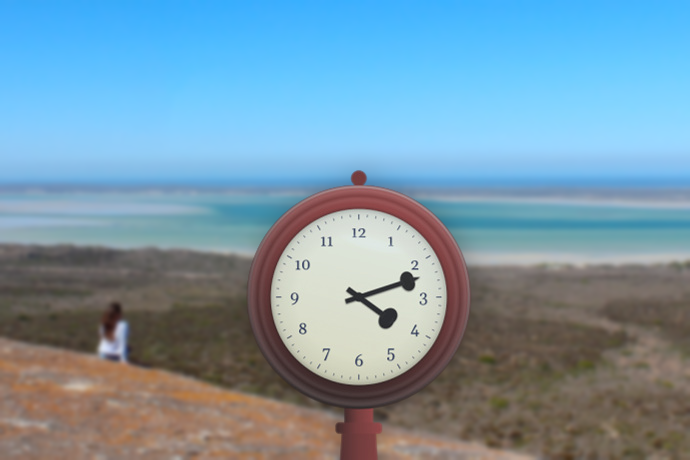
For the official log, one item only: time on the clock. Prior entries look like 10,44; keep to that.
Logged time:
4,12
